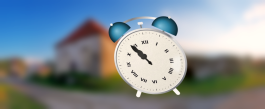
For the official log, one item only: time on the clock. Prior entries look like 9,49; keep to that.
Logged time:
10,54
